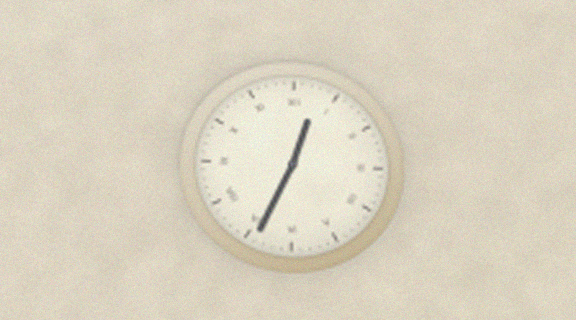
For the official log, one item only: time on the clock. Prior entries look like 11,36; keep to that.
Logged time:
12,34
